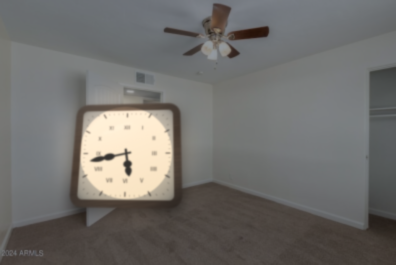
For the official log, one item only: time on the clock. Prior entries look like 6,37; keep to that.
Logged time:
5,43
